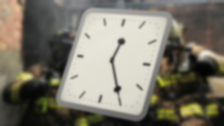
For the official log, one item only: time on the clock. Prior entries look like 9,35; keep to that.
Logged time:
12,25
